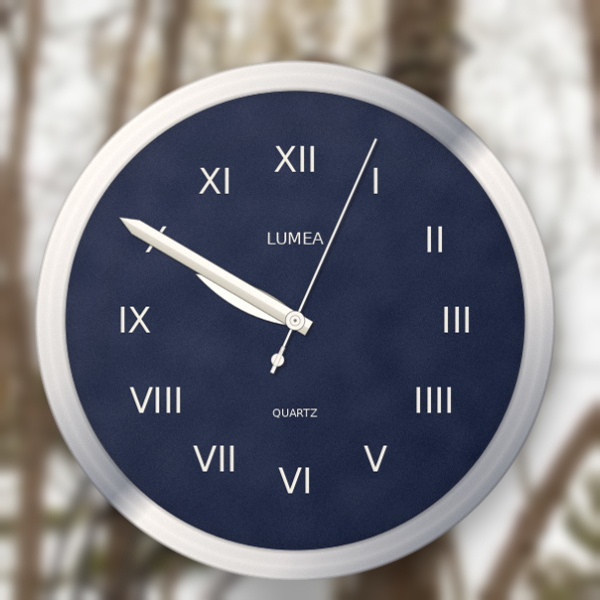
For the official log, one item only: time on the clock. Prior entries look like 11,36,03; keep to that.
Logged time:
9,50,04
